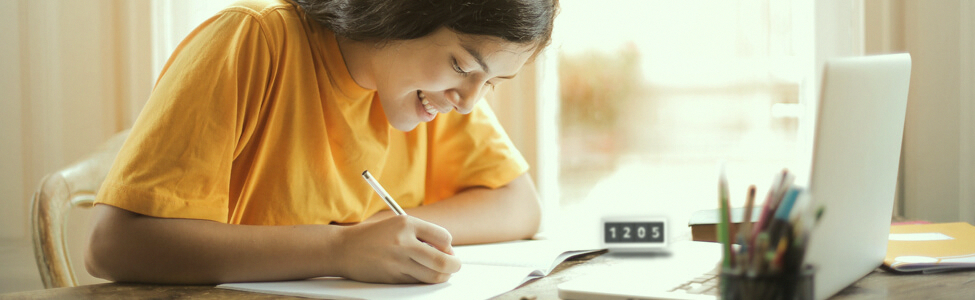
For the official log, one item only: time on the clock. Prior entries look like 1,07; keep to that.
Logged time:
12,05
